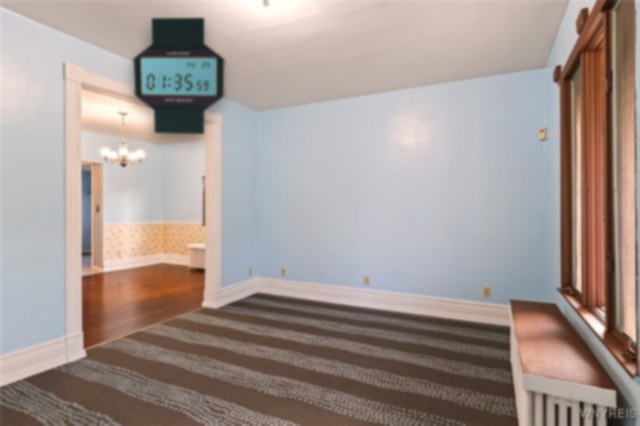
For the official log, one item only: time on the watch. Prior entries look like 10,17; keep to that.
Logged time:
1,35
